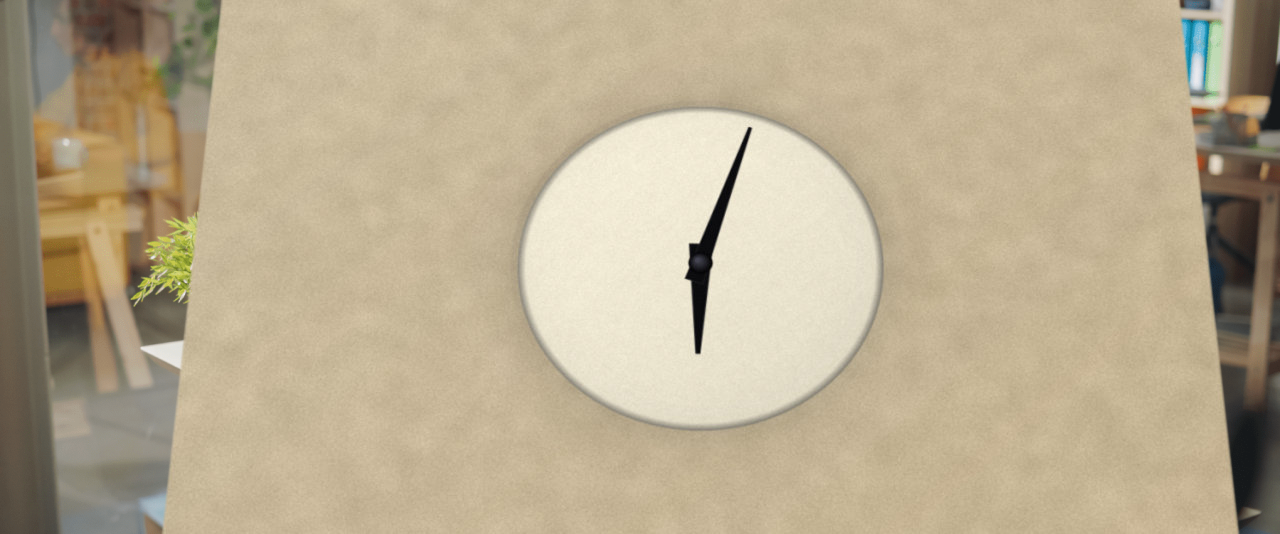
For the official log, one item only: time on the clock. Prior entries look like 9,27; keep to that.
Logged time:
6,03
